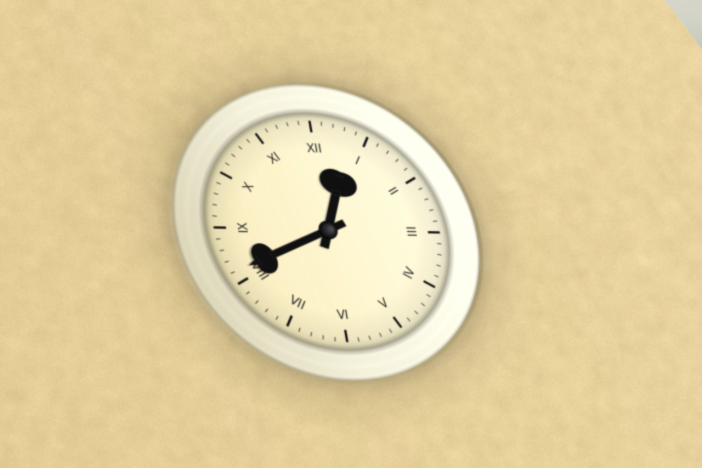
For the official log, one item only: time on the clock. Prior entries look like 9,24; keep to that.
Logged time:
12,41
